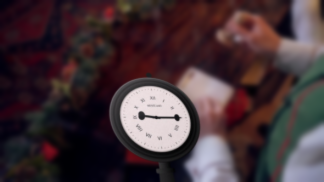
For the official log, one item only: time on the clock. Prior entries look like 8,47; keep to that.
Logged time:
9,15
